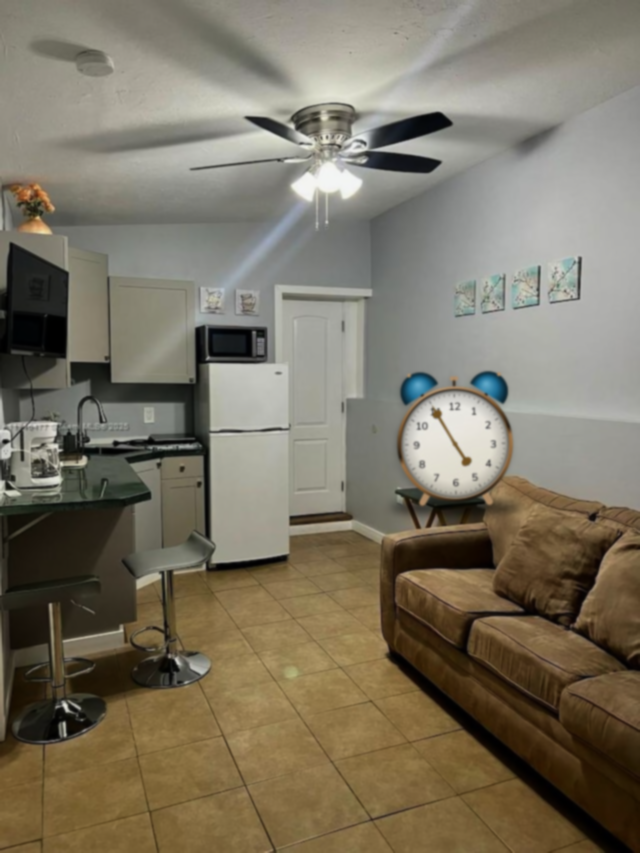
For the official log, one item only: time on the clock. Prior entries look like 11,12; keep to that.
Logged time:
4,55
